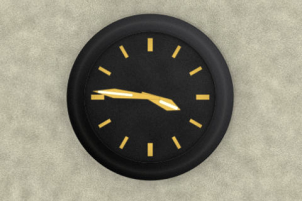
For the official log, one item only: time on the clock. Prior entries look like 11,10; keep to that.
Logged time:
3,46
